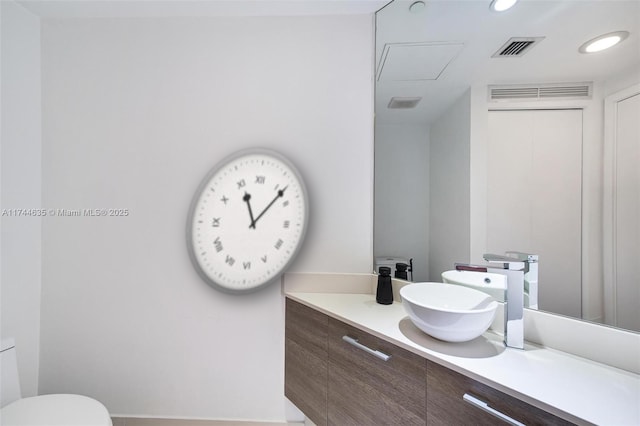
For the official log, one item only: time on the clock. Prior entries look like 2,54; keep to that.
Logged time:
11,07
